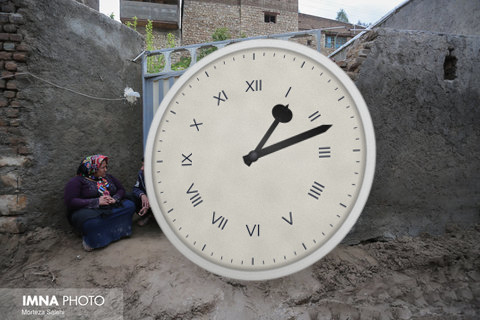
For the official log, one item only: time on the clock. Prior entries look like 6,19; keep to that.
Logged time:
1,12
